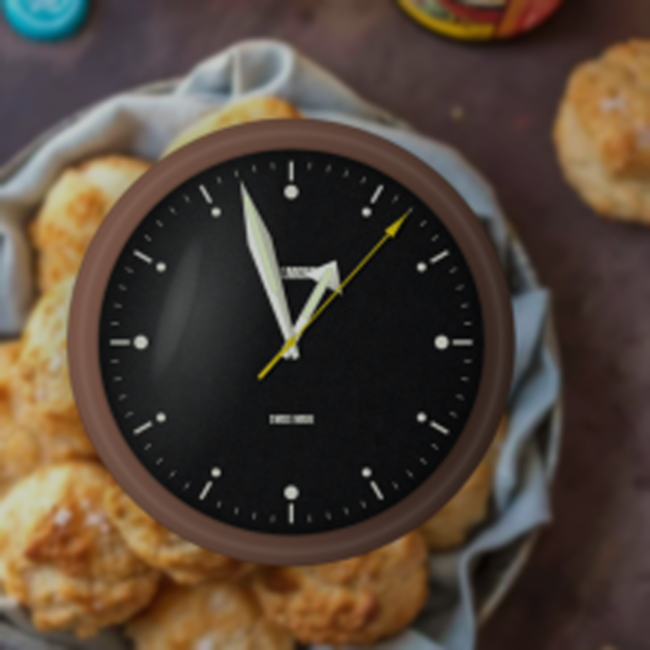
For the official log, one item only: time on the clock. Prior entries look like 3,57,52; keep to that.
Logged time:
12,57,07
